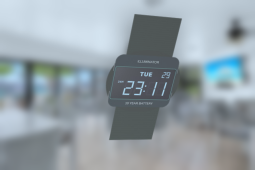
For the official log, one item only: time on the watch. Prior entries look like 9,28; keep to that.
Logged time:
23,11
